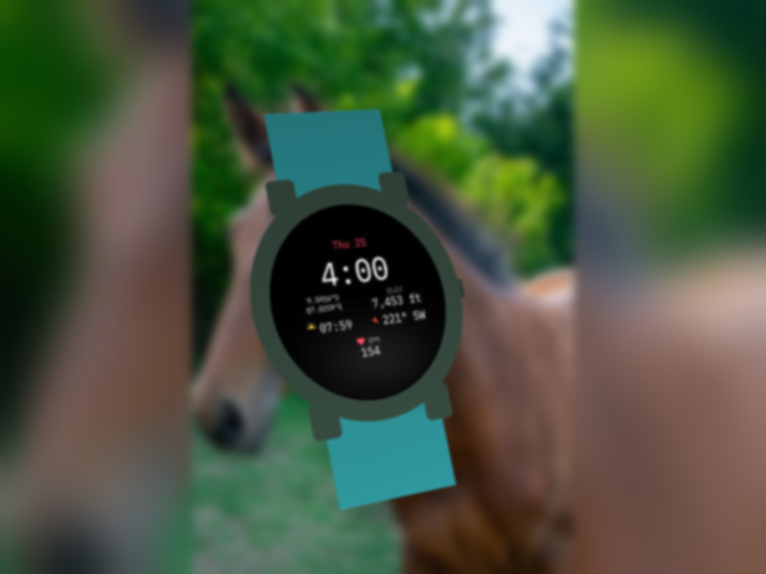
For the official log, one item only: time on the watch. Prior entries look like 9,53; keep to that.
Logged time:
4,00
